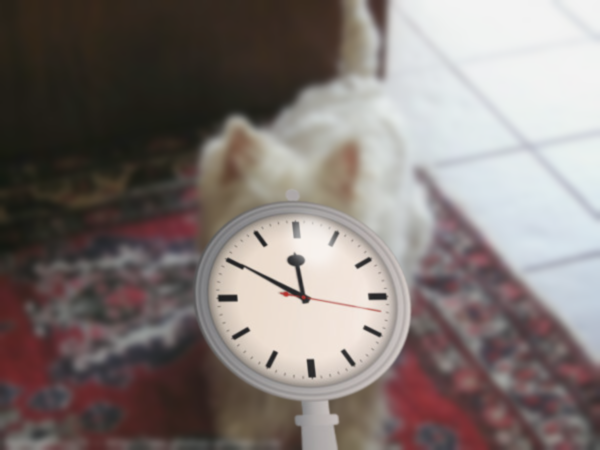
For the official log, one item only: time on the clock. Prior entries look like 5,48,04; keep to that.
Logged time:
11,50,17
